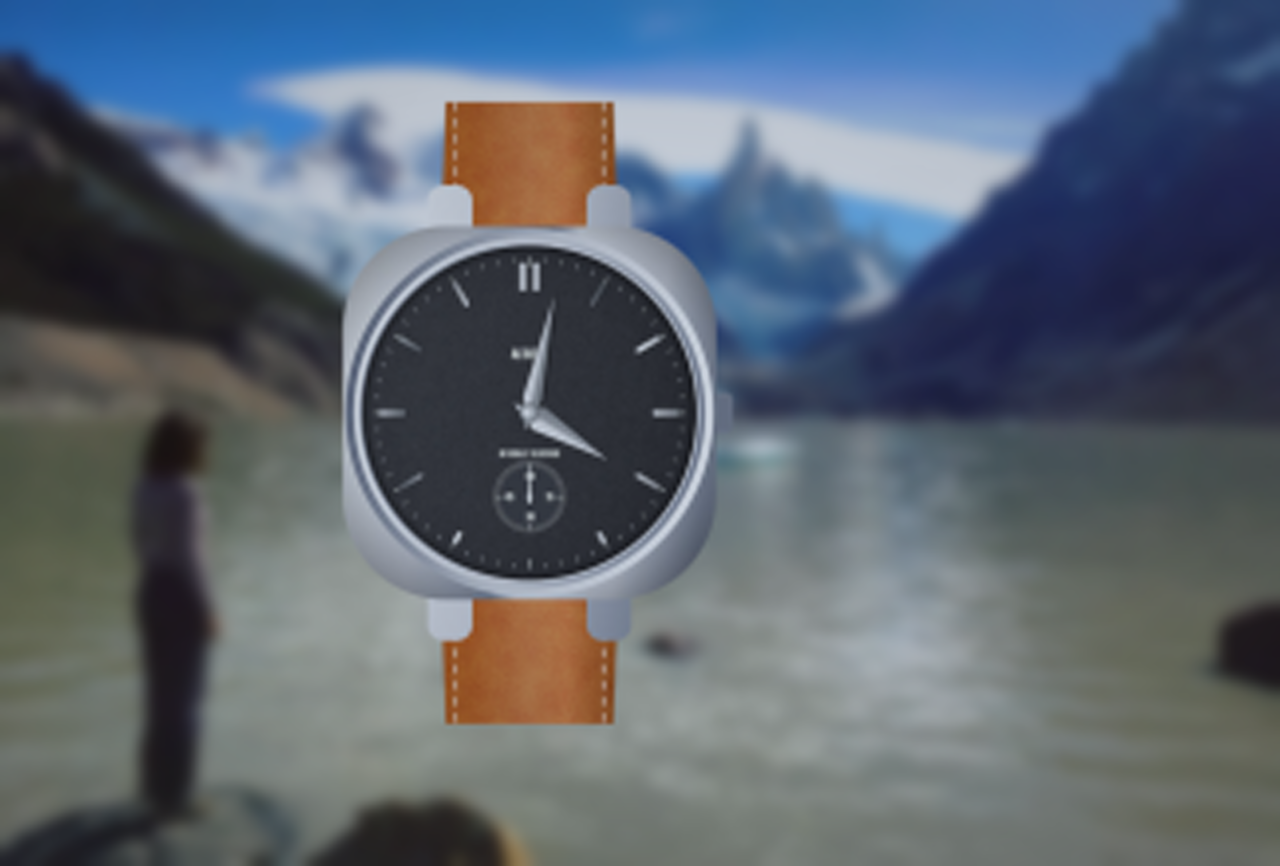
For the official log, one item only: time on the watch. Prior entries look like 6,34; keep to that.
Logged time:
4,02
